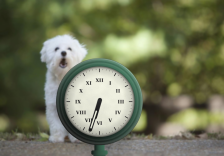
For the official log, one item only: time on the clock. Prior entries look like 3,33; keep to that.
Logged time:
6,33
